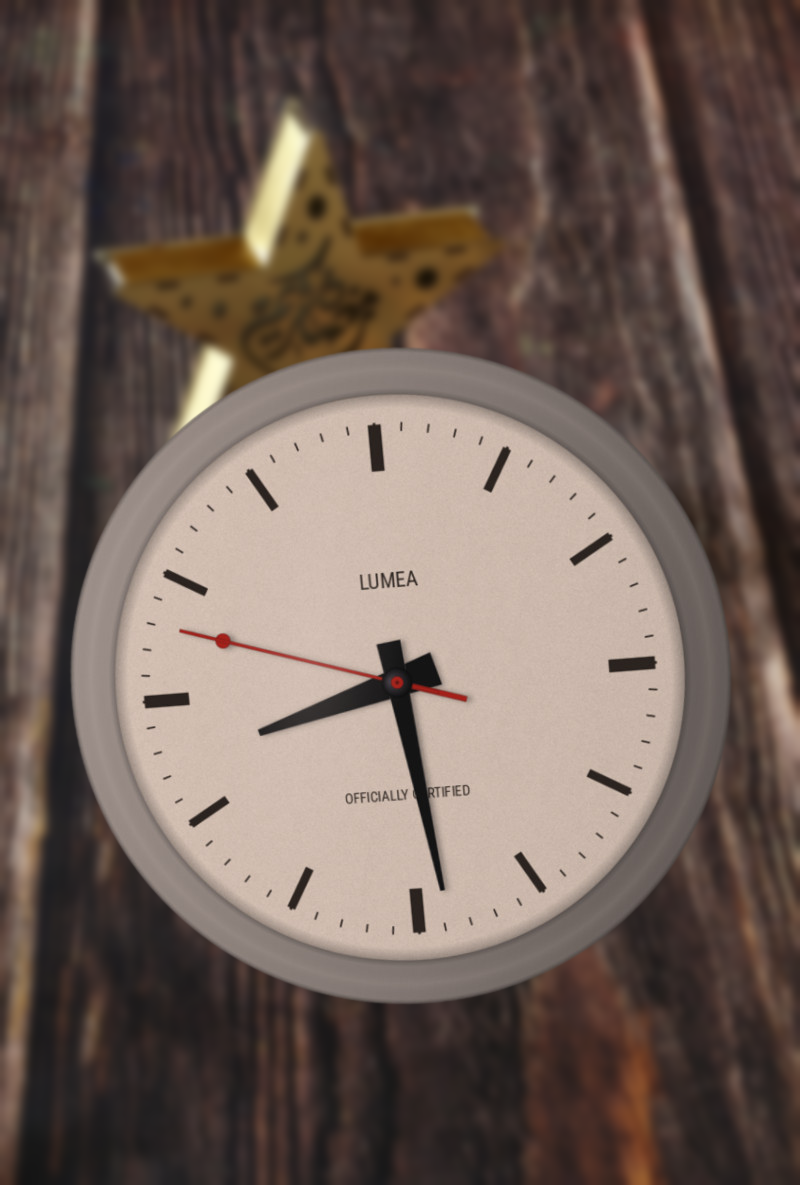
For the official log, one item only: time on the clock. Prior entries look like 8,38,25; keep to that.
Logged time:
8,28,48
